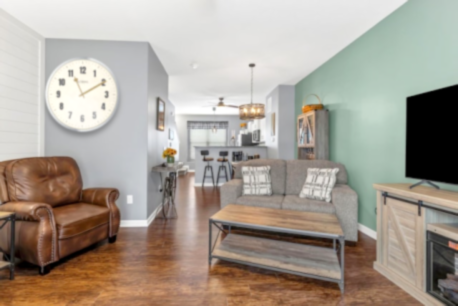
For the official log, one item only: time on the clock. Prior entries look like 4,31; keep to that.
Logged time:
11,10
